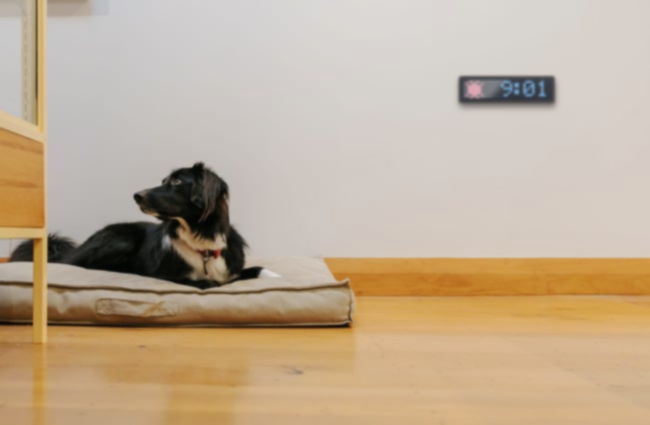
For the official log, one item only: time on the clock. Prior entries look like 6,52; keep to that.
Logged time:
9,01
